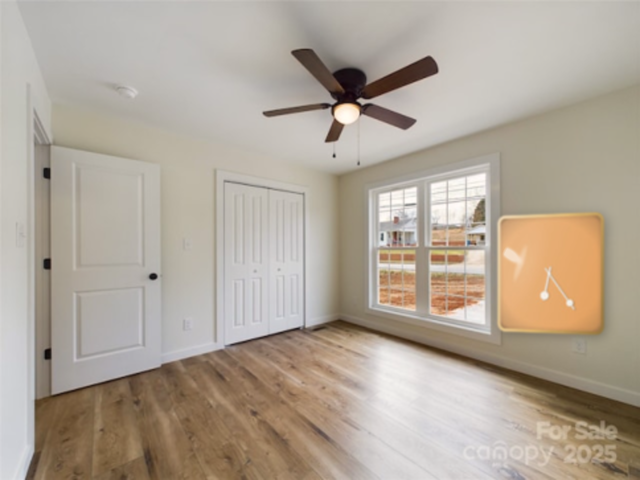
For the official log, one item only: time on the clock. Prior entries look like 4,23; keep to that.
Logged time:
6,24
